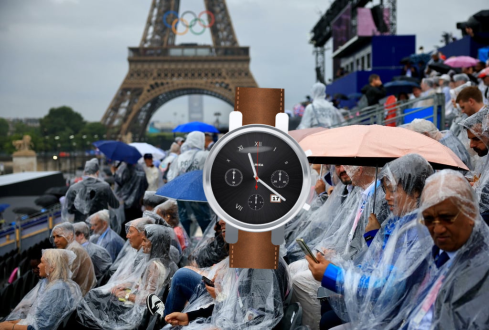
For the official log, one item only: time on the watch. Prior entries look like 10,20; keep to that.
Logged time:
11,21
